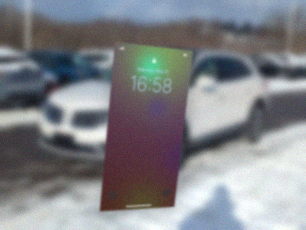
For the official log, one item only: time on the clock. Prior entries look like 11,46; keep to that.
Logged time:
16,58
